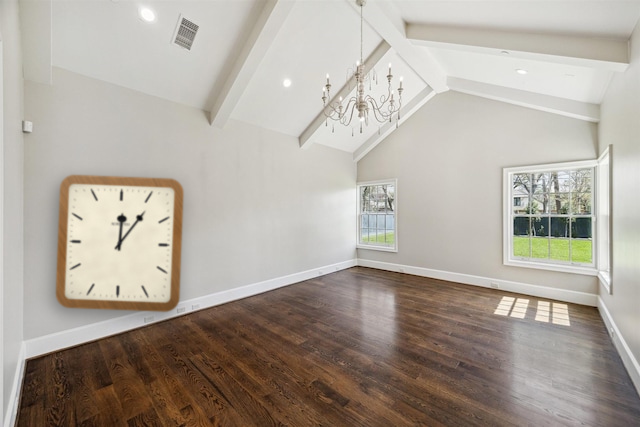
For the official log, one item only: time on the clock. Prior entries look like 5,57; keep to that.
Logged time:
12,06
